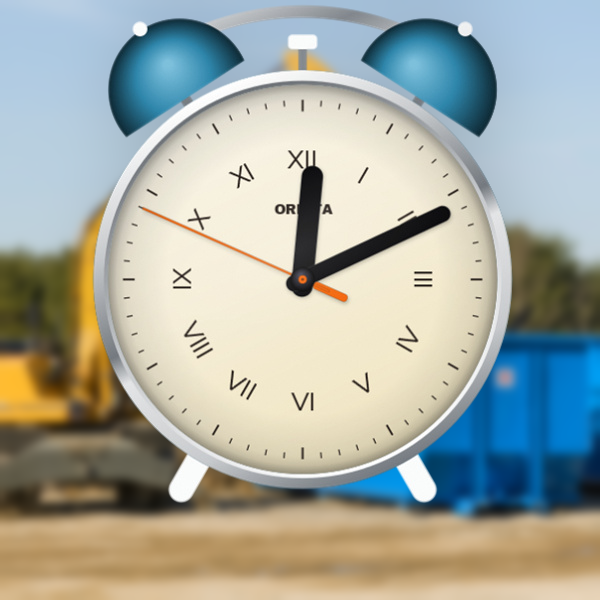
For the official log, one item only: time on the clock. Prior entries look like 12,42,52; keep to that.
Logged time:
12,10,49
